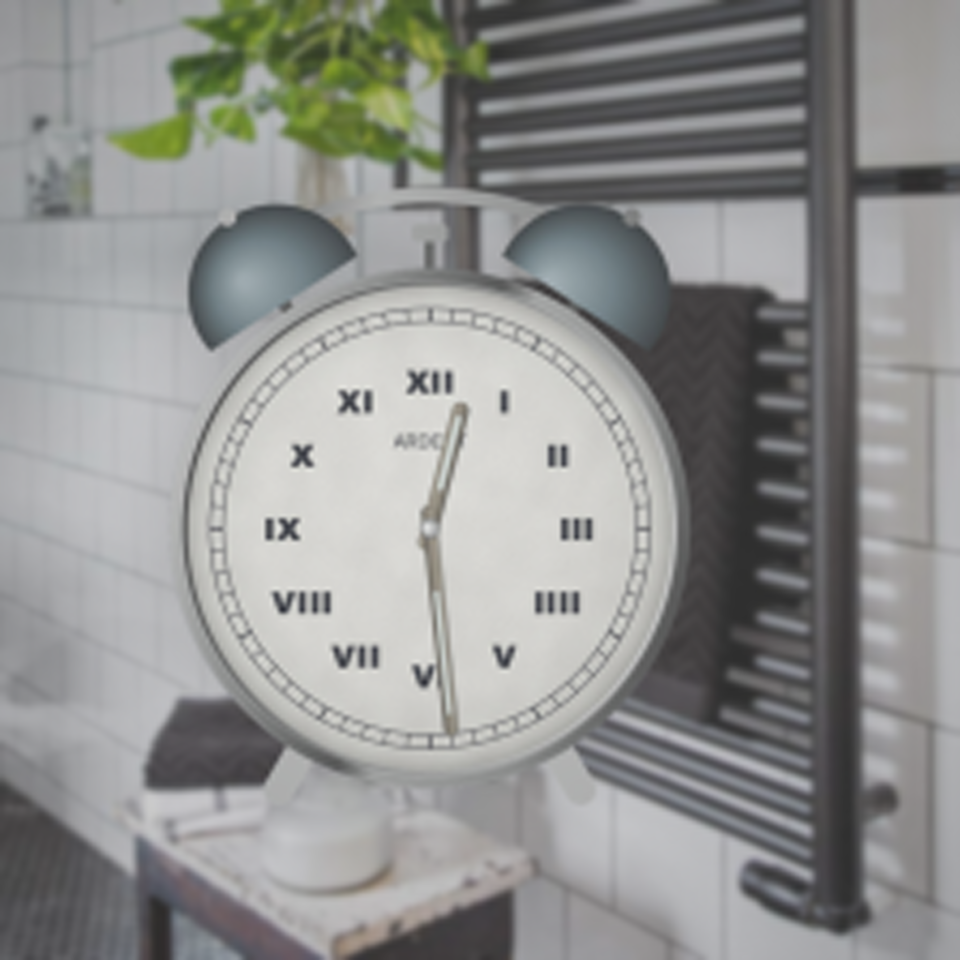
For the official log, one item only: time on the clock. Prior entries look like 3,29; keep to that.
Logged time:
12,29
